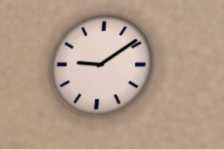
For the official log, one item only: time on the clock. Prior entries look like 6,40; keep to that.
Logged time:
9,09
